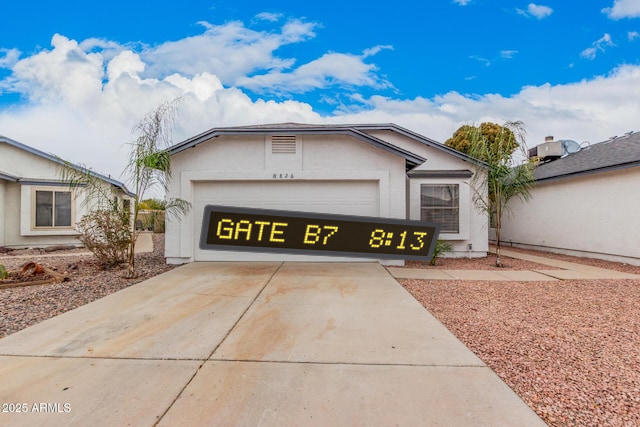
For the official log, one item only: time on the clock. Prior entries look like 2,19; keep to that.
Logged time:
8,13
